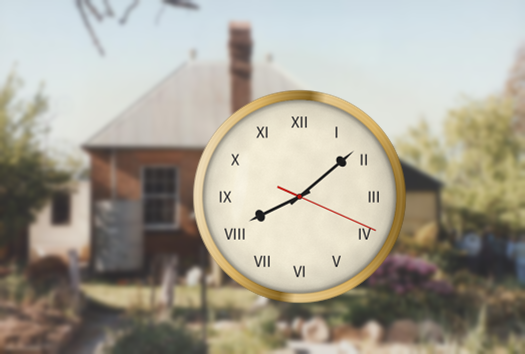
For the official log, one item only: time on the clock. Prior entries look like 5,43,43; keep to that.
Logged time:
8,08,19
